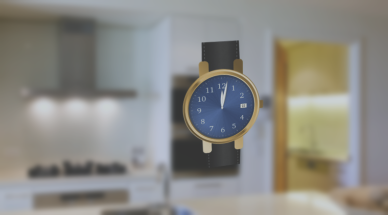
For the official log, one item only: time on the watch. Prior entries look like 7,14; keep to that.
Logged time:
12,02
